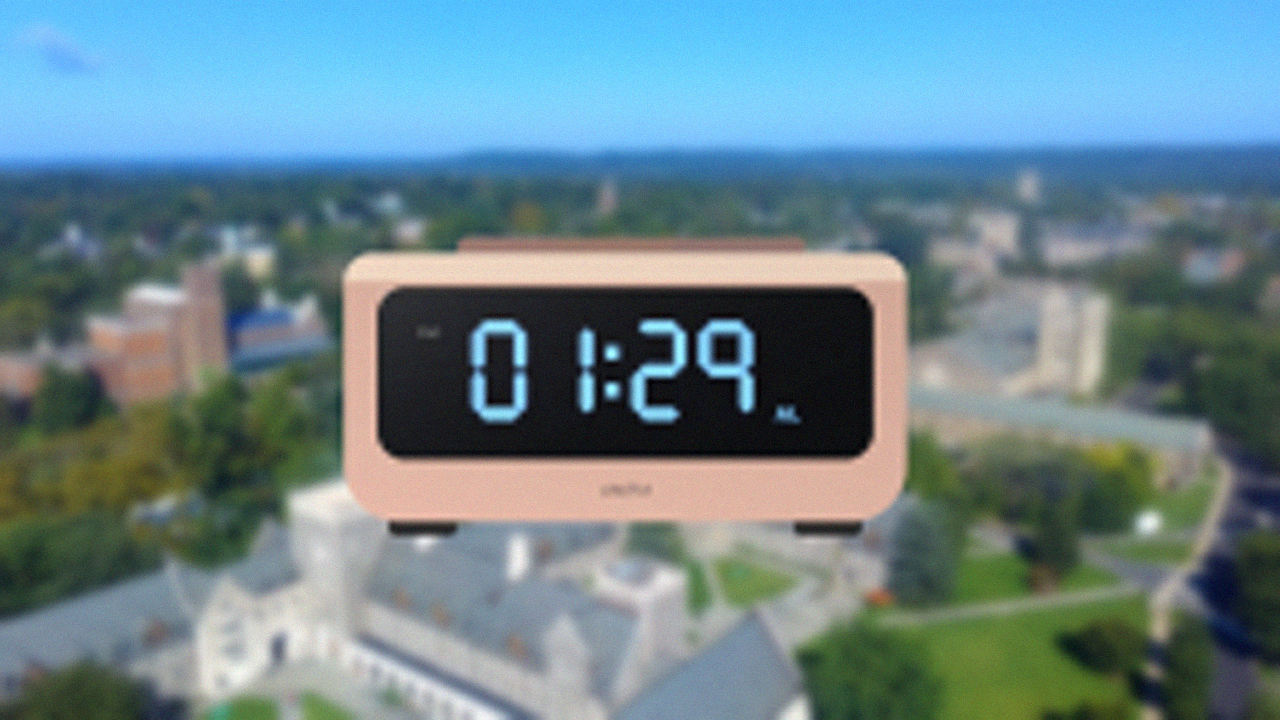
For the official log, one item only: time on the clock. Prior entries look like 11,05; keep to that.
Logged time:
1,29
